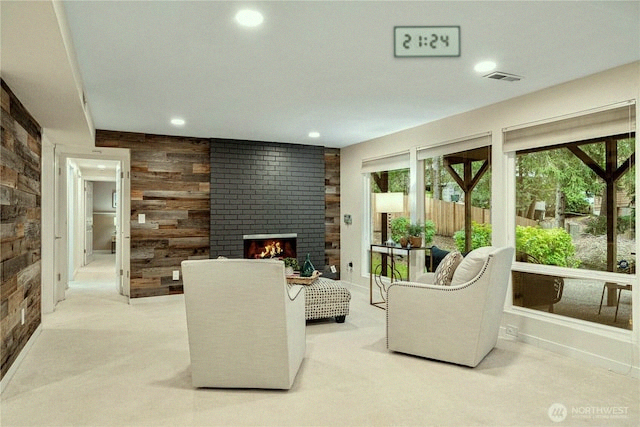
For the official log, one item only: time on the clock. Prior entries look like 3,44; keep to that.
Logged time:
21,24
